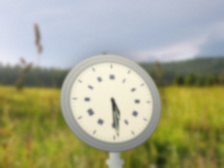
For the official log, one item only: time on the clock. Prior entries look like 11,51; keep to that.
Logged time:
5,29
